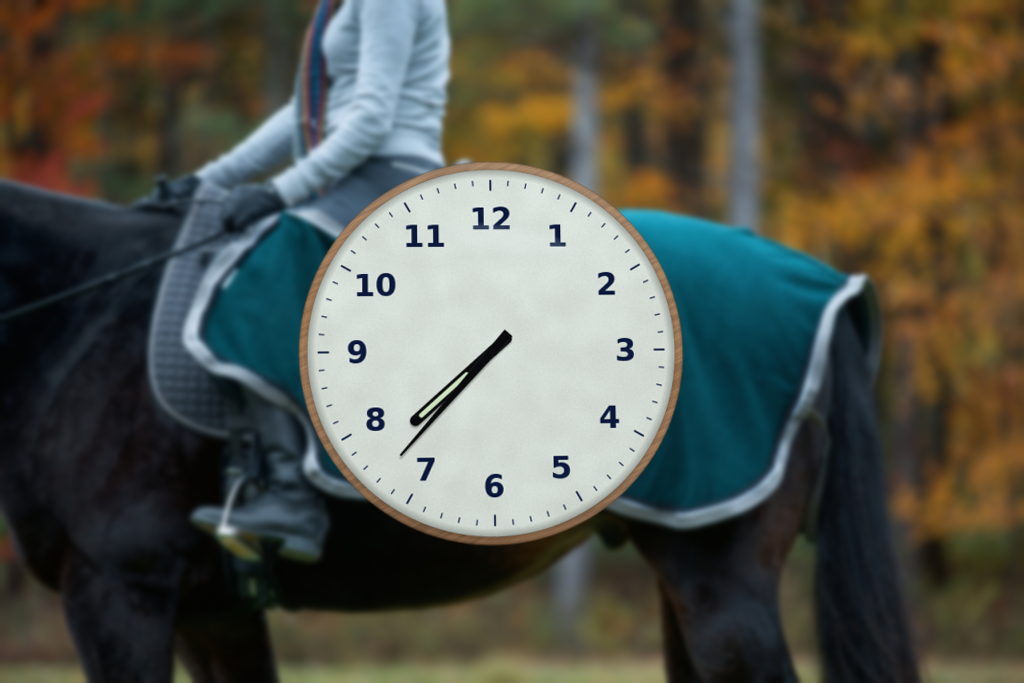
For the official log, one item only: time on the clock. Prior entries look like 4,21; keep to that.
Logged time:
7,37
